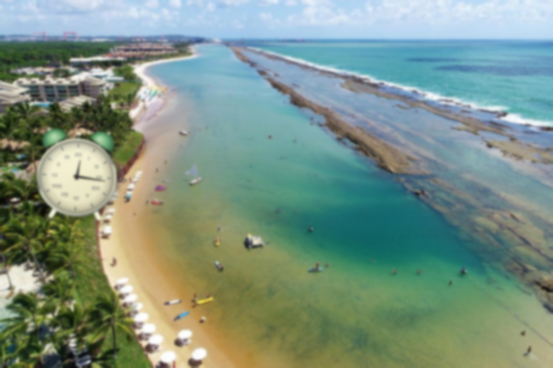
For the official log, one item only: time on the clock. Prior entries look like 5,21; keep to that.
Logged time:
12,16
